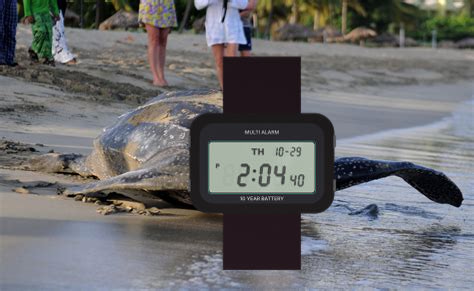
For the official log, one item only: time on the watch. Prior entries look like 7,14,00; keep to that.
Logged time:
2,04,40
